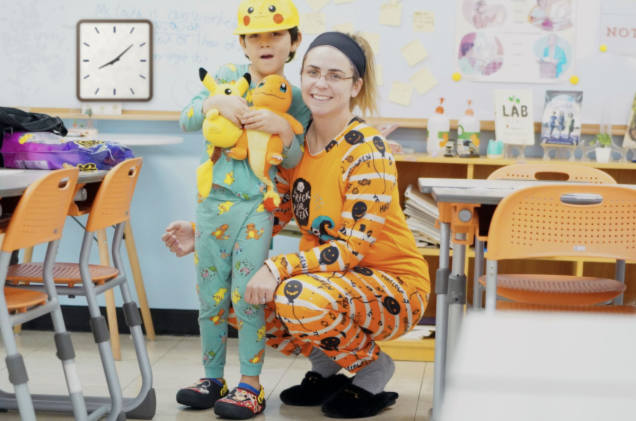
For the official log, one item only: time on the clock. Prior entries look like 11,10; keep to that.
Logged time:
8,08
